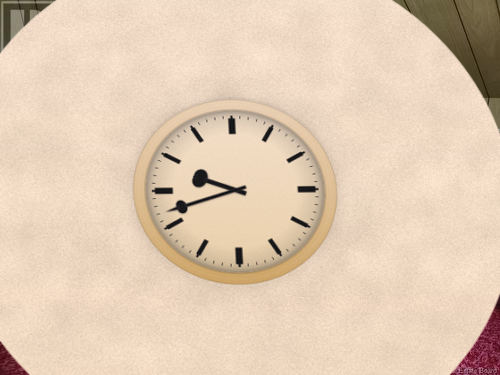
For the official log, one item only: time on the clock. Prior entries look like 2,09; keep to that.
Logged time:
9,42
